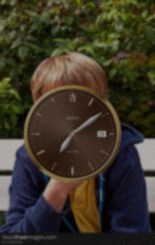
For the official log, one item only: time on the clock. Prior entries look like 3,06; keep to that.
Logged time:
7,09
